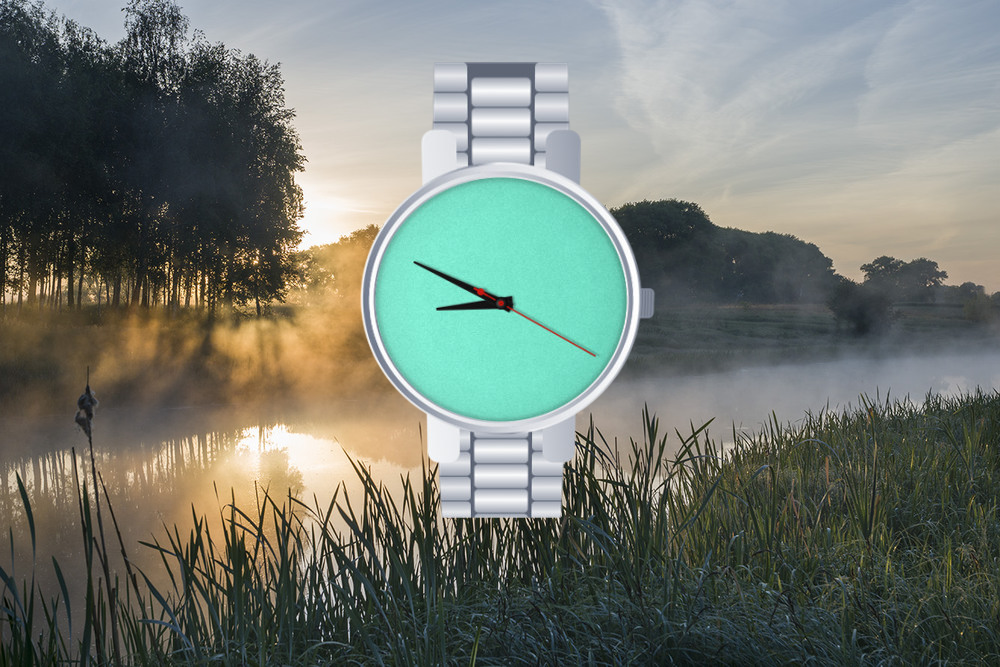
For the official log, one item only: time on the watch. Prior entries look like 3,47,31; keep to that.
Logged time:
8,49,20
